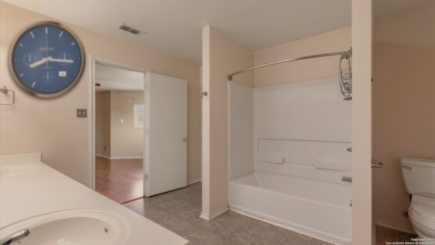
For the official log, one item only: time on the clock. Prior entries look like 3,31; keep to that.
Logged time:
8,16
